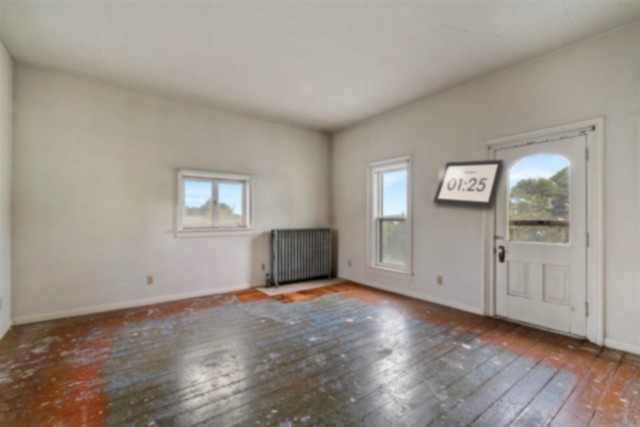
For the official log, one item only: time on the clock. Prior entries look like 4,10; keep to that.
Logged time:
1,25
